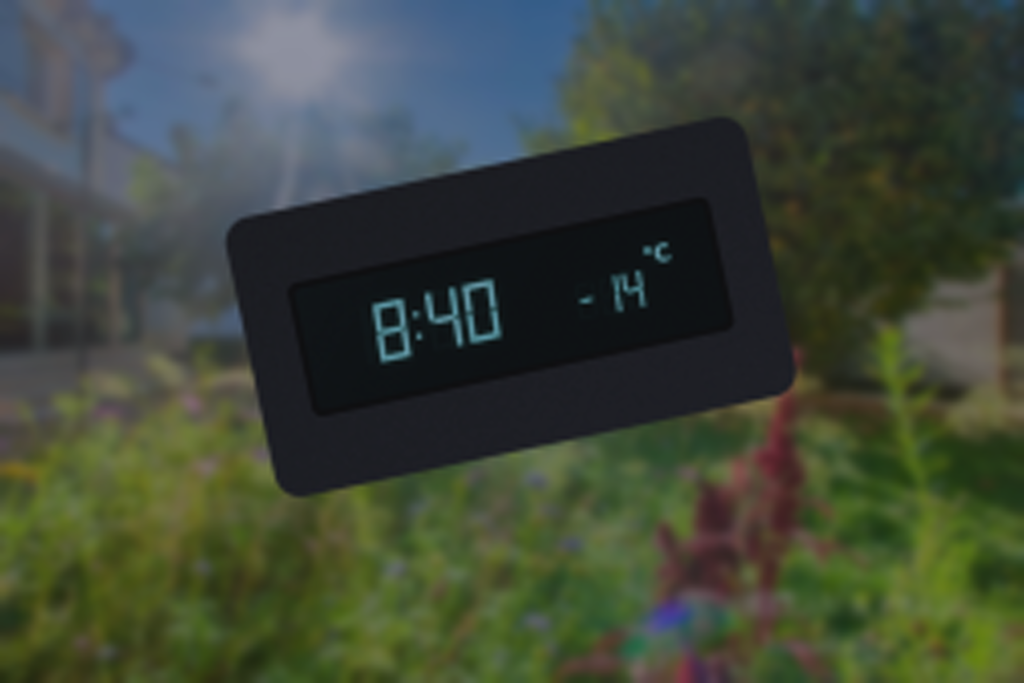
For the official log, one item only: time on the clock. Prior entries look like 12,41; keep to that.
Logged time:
8,40
